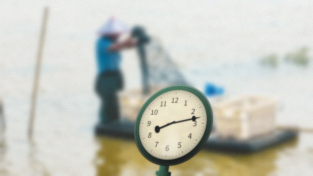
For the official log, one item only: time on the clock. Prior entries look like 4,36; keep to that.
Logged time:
8,13
